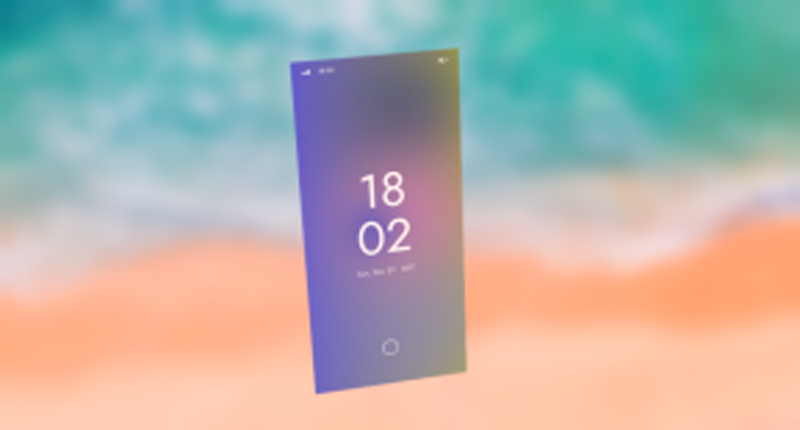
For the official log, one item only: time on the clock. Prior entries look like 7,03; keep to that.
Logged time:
18,02
